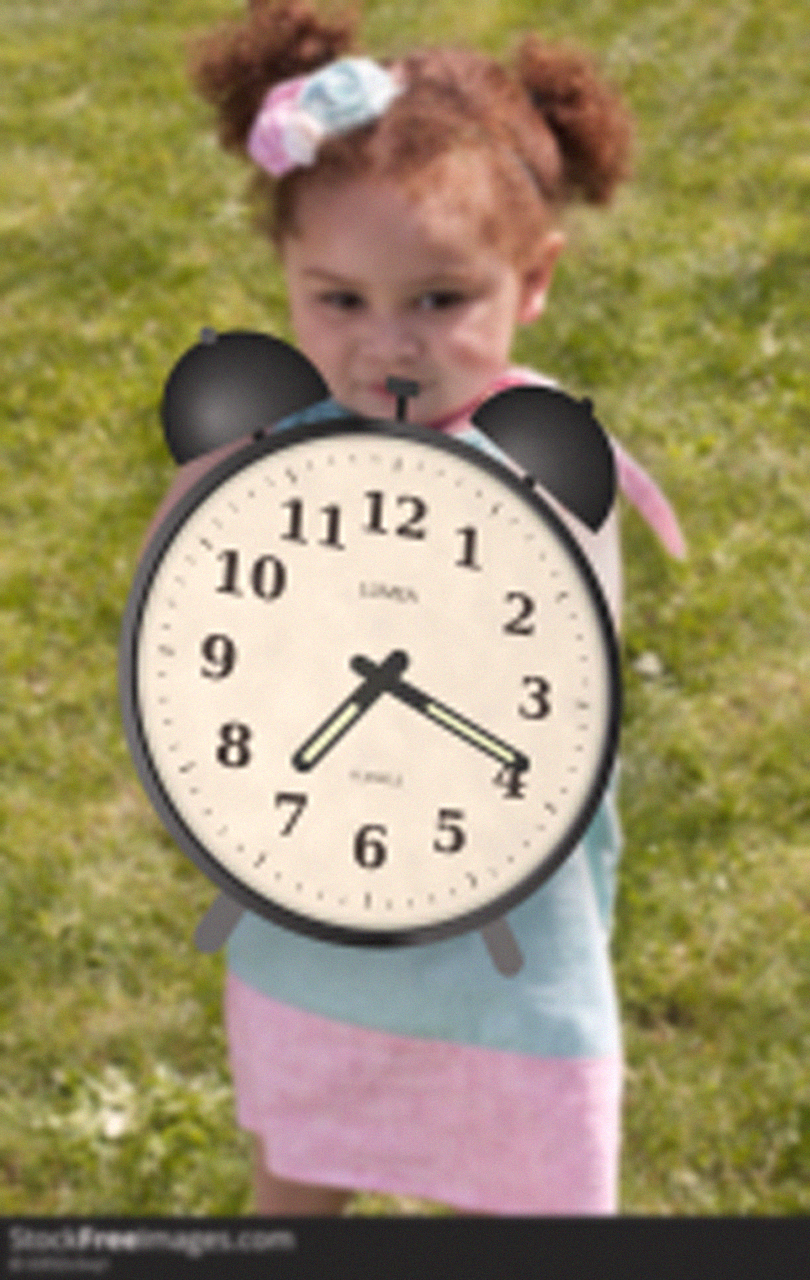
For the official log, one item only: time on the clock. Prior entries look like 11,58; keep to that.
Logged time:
7,19
